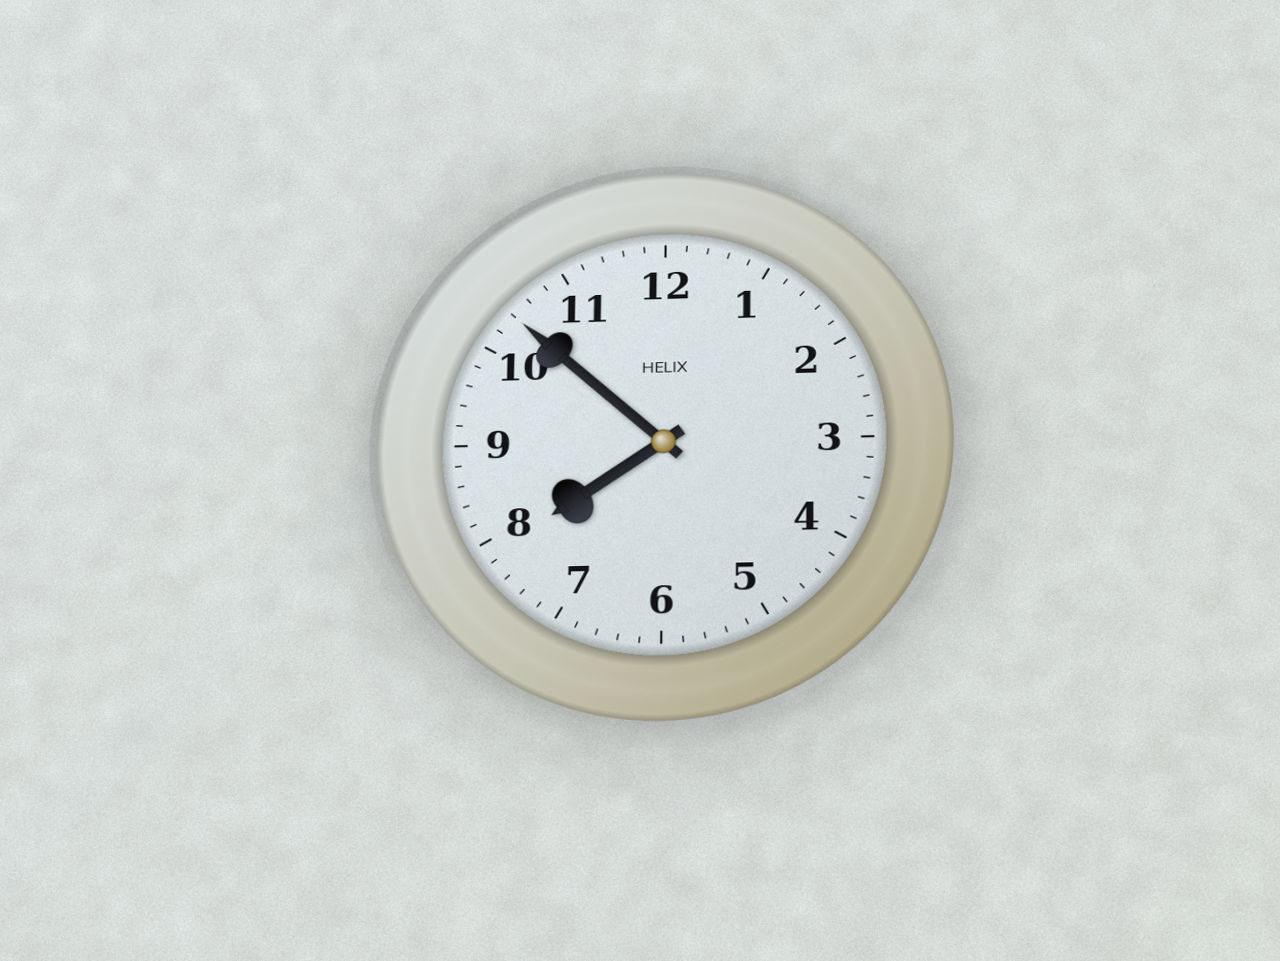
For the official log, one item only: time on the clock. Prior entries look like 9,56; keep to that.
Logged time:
7,52
